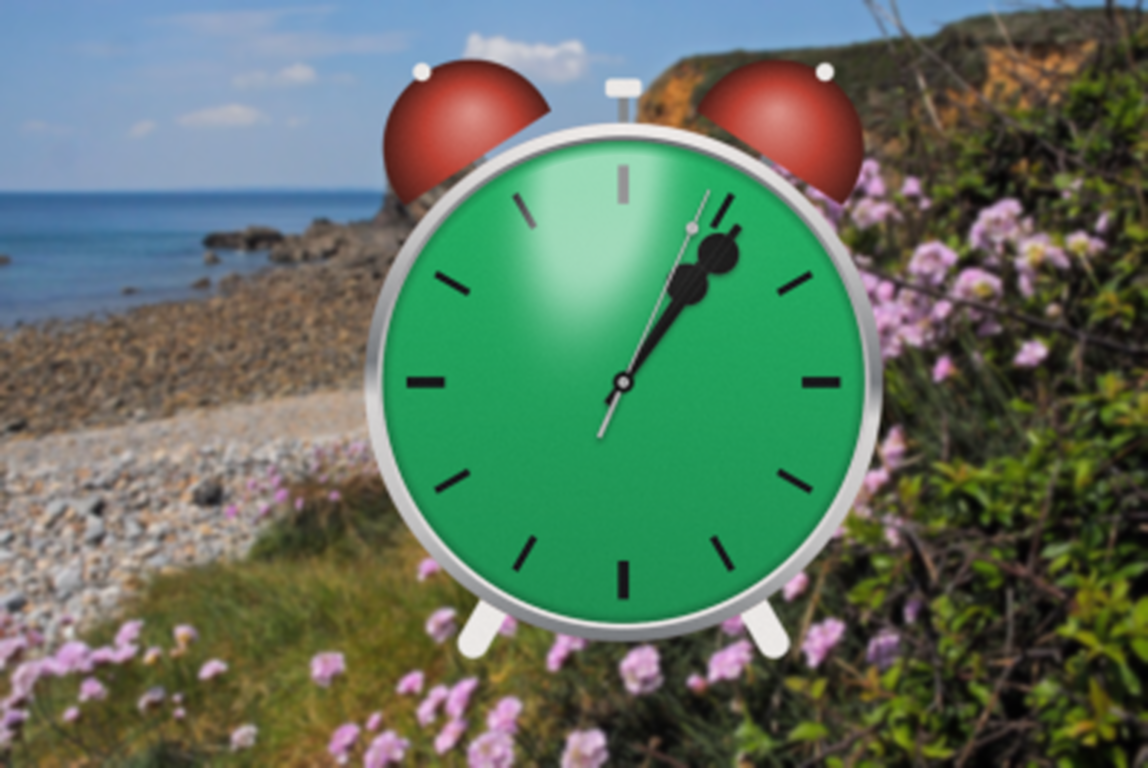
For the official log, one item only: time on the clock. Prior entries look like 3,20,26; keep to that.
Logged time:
1,06,04
